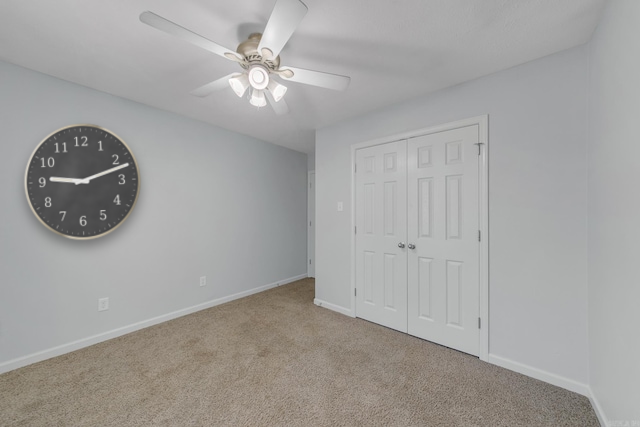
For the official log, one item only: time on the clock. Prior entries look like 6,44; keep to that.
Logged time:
9,12
